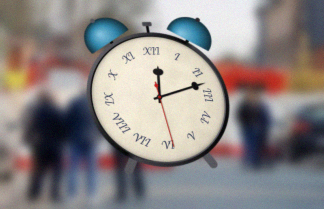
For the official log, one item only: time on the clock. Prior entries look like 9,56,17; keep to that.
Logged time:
12,12,29
